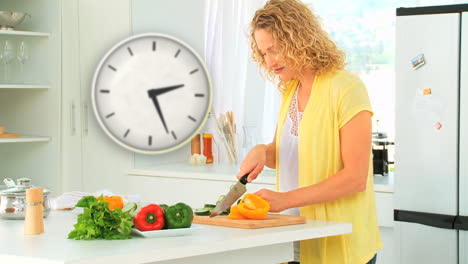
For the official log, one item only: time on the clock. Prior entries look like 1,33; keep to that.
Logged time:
2,26
